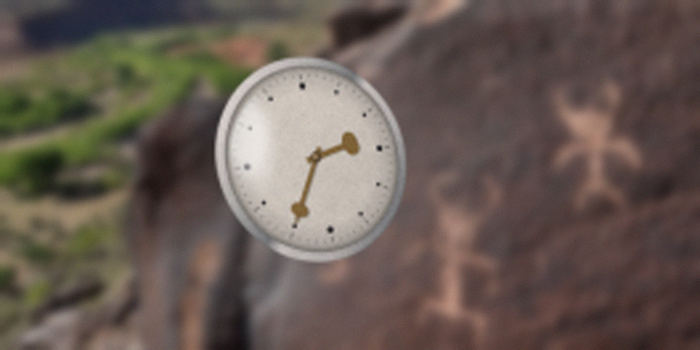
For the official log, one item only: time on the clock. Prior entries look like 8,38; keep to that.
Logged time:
2,35
